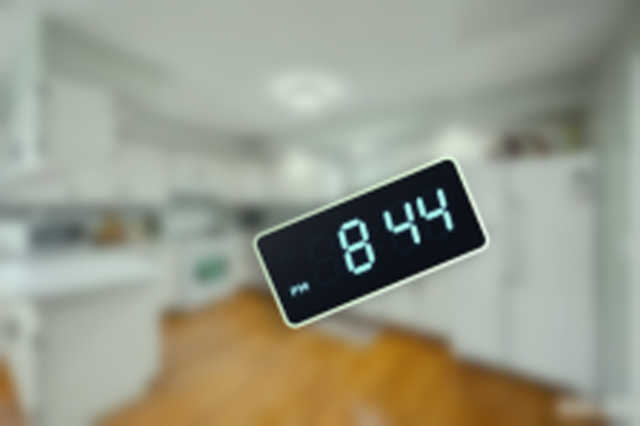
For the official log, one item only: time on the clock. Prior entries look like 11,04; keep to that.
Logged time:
8,44
